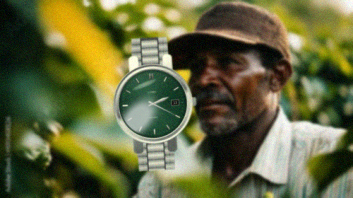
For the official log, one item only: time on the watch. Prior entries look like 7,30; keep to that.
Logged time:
2,20
